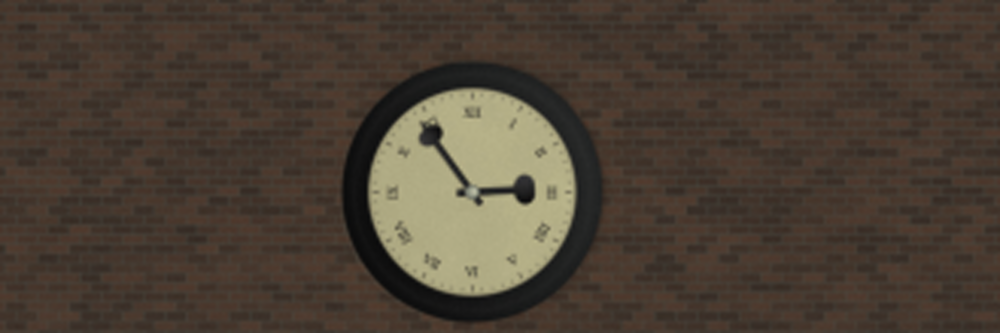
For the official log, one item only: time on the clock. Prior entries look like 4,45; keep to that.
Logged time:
2,54
